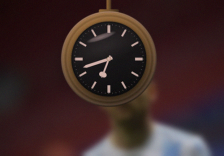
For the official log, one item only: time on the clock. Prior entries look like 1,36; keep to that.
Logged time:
6,42
